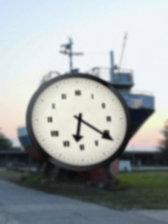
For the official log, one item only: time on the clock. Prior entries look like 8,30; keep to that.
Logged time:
6,21
